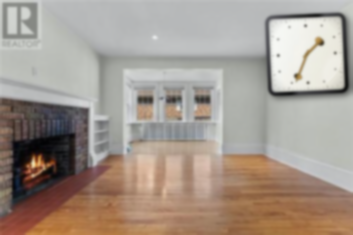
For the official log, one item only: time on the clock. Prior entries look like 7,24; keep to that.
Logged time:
1,34
